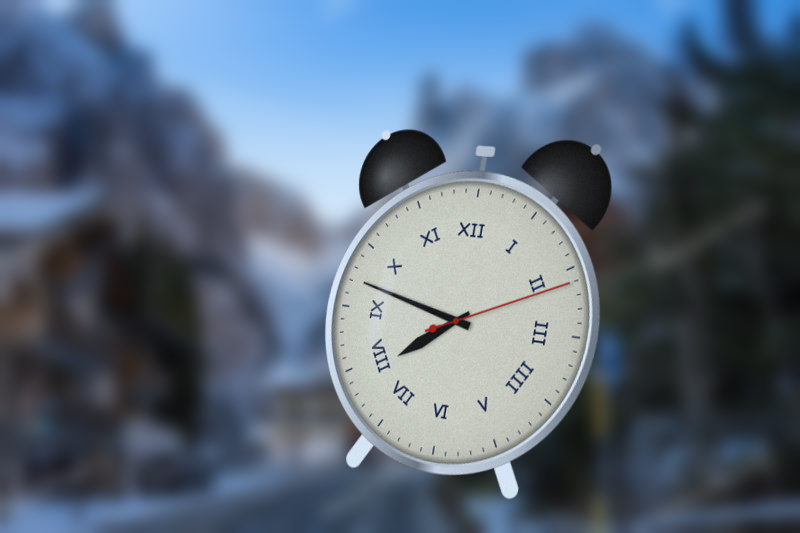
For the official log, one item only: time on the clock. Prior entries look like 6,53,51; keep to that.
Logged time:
7,47,11
